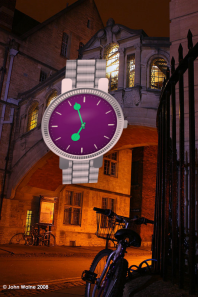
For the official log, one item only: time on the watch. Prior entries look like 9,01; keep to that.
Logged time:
6,57
